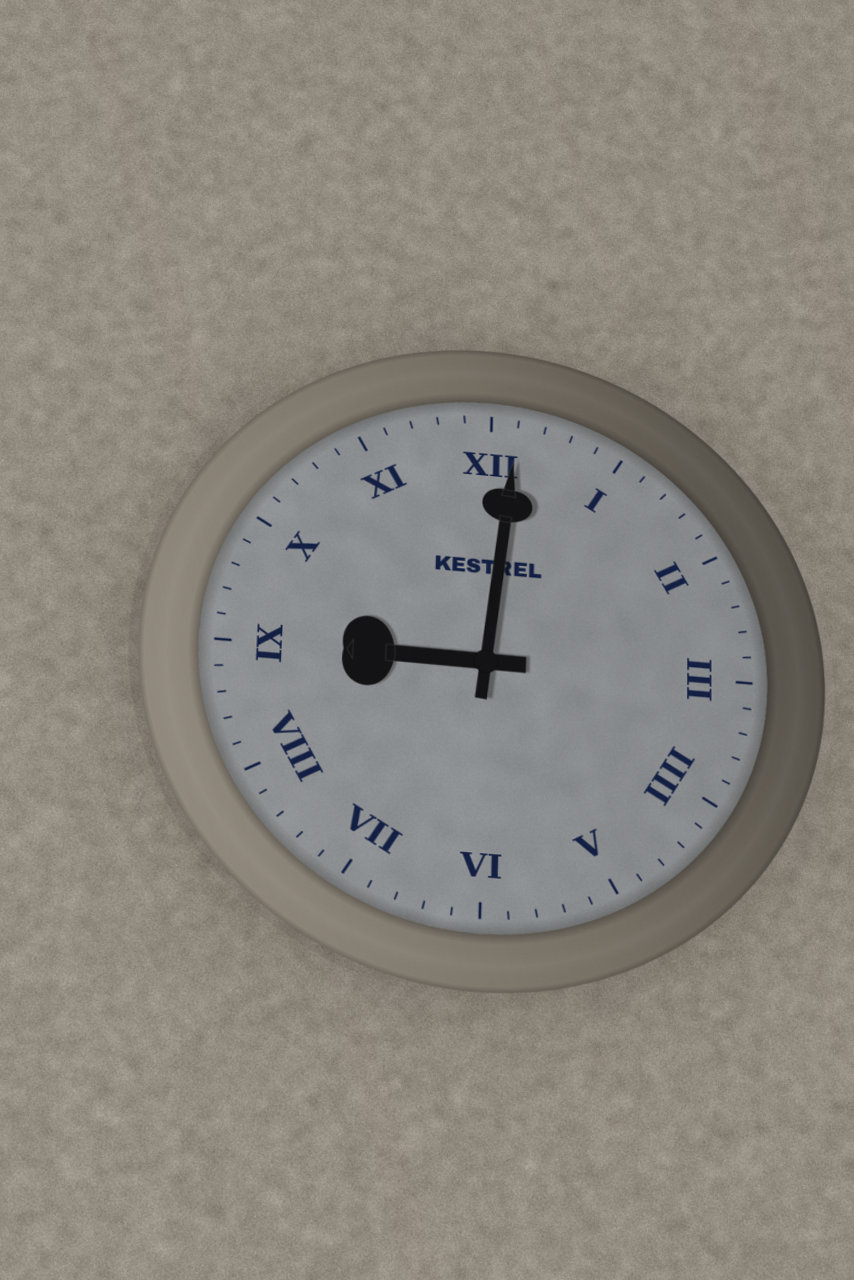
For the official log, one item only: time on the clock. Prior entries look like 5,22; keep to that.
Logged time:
9,01
